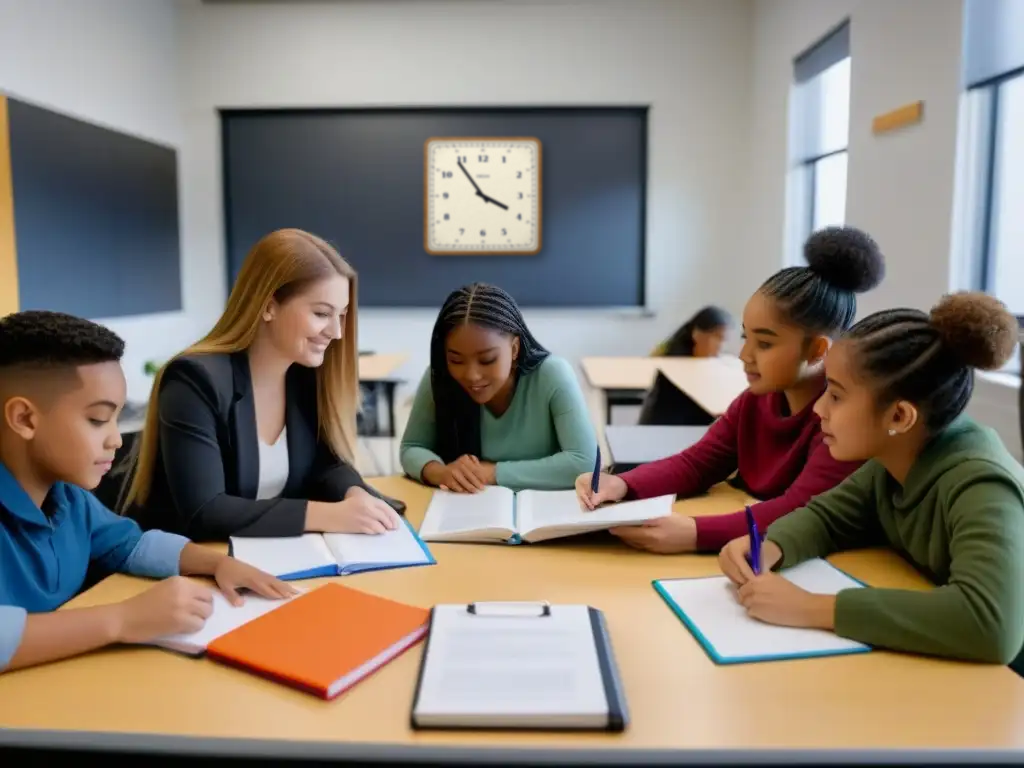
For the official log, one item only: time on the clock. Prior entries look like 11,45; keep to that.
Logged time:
3,54
